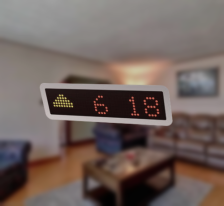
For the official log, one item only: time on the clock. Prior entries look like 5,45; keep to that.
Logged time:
6,18
